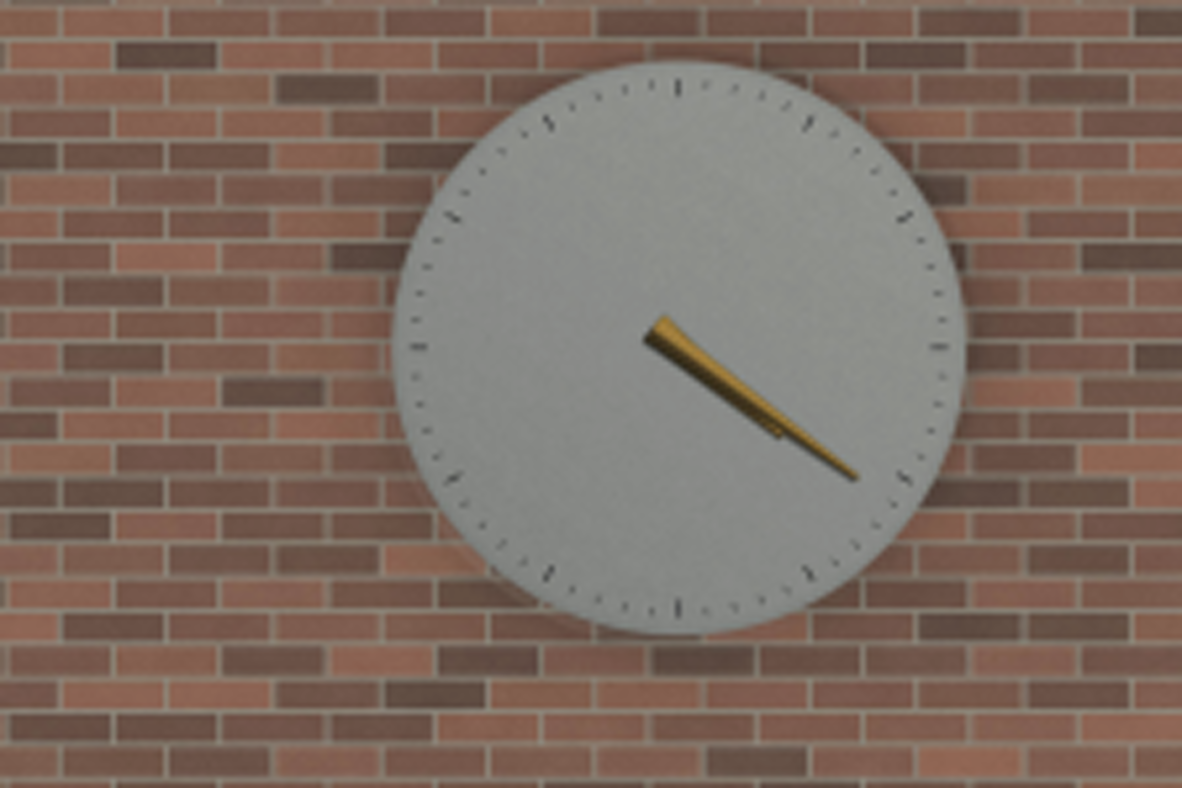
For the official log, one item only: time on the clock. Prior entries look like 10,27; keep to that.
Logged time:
4,21
